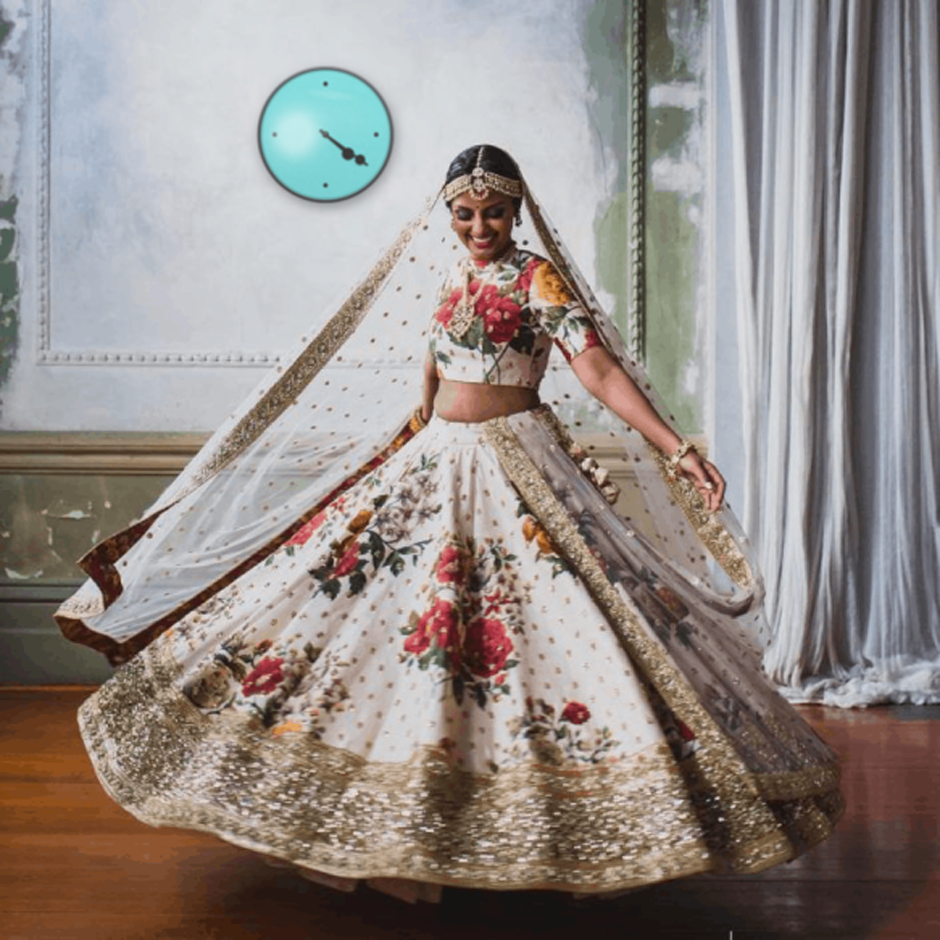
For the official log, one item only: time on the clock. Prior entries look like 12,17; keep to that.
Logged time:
4,21
